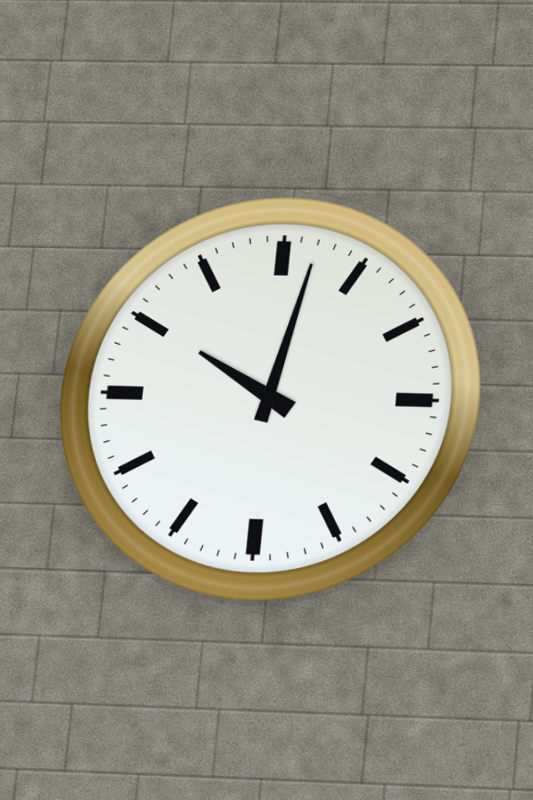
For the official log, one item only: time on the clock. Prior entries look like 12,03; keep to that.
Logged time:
10,02
